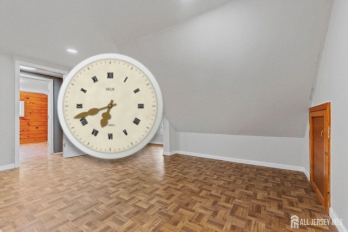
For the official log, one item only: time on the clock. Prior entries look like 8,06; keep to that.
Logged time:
6,42
